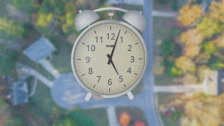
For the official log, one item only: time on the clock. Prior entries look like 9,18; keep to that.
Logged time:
5,03
